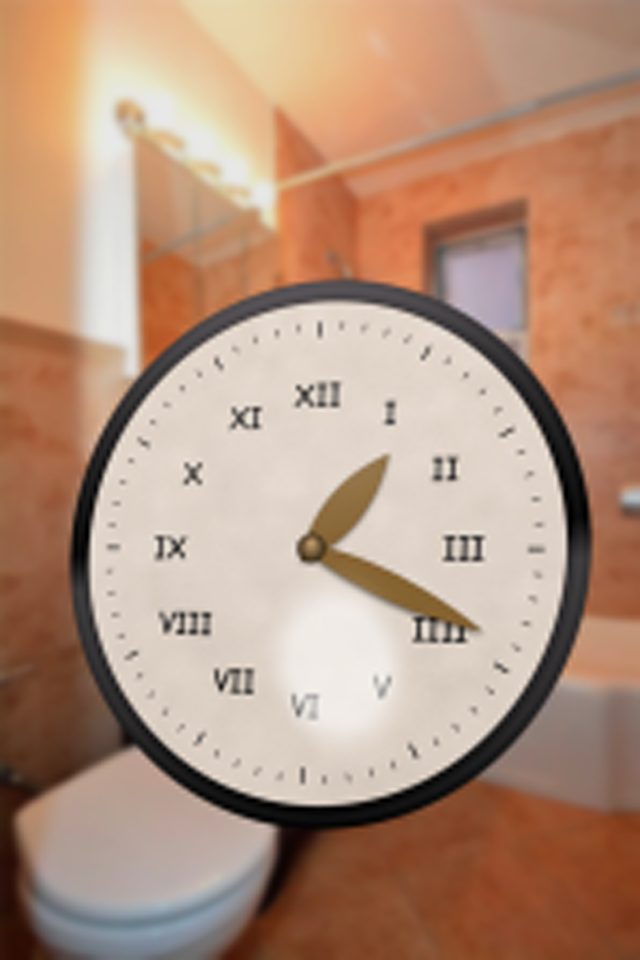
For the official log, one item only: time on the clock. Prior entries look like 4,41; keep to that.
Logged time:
1,19
